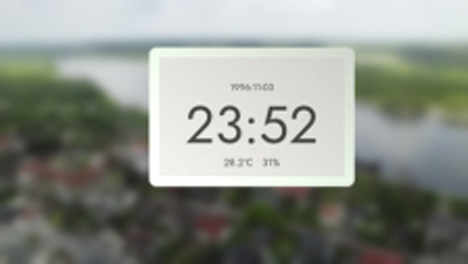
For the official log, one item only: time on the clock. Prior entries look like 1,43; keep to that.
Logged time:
23,52
